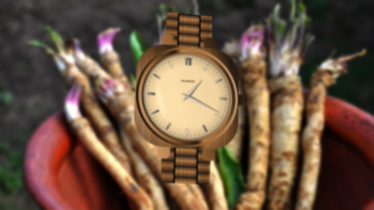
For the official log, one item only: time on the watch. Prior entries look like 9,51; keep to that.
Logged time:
1,19
